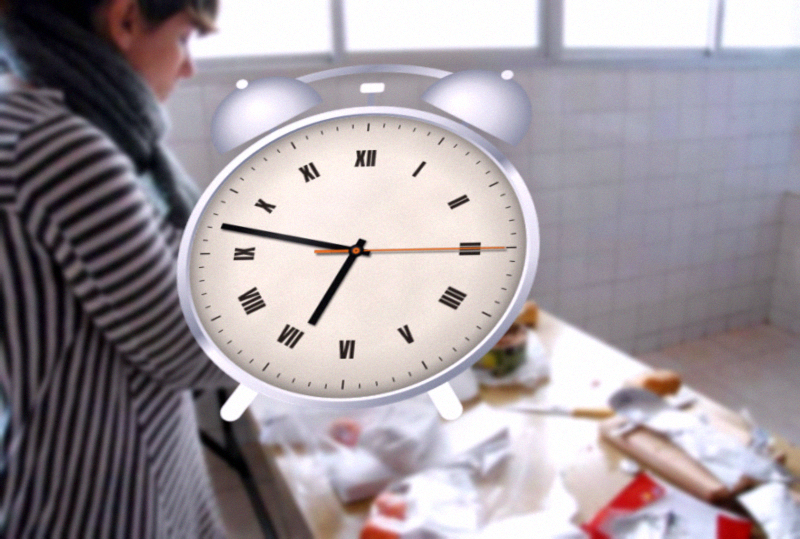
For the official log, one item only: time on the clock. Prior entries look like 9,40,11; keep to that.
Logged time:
6,47,15
